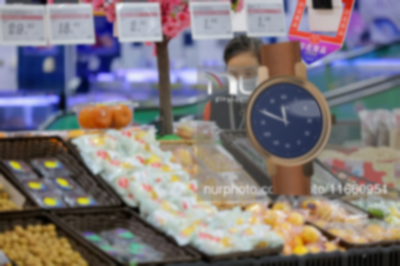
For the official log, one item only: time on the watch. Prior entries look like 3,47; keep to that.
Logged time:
11,49
